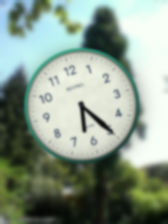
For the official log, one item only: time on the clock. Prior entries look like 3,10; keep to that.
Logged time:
6,25
